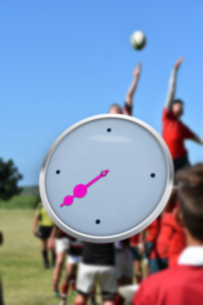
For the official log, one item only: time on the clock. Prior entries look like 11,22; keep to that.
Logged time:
7,38
